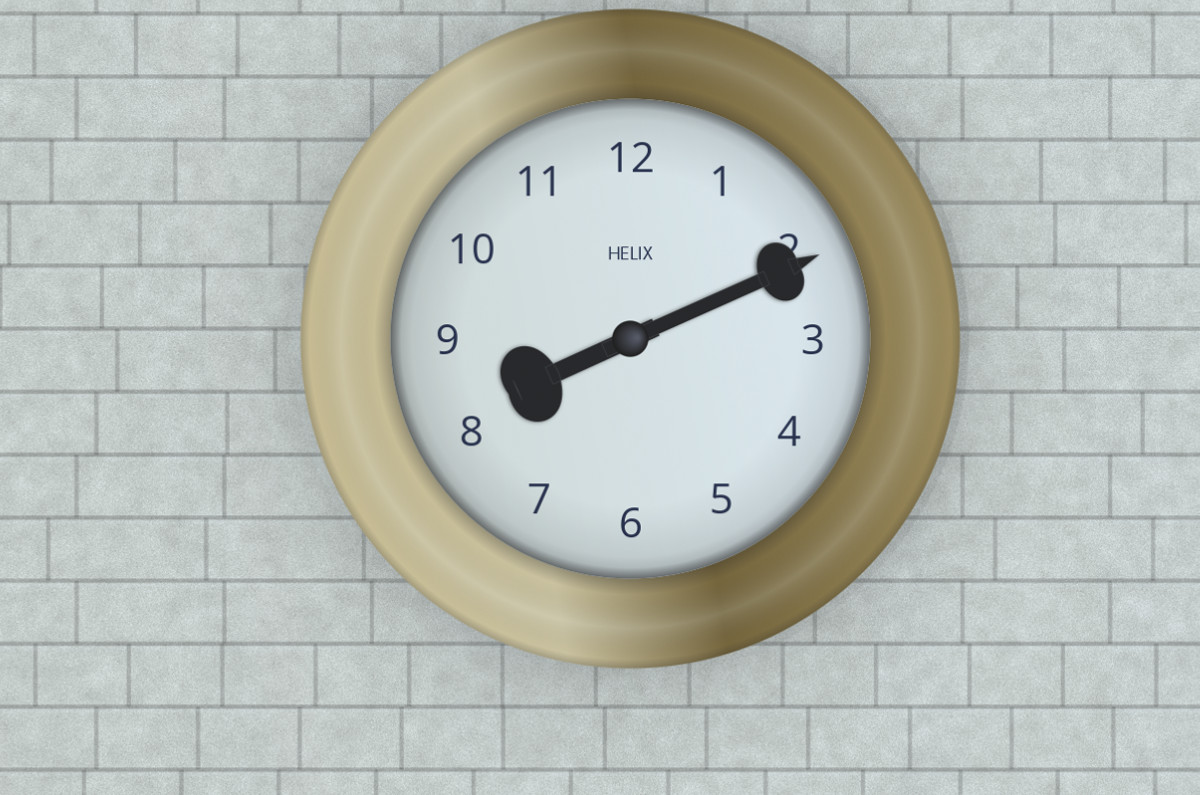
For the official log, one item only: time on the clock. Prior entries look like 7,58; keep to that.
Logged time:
8,11
